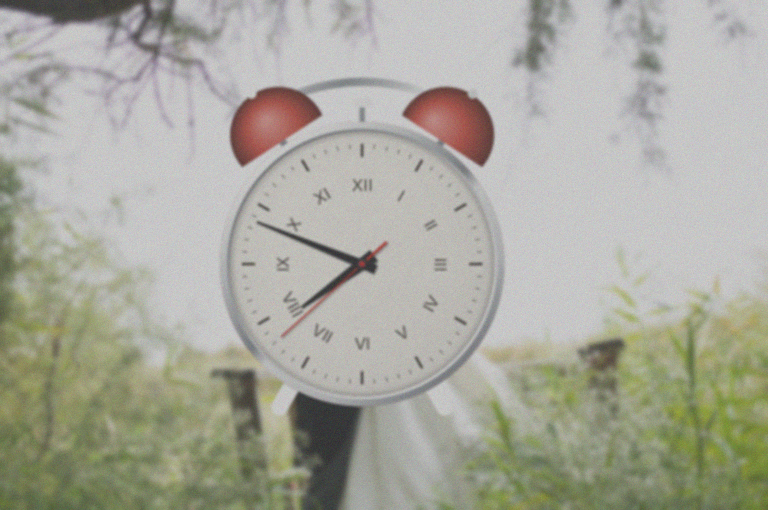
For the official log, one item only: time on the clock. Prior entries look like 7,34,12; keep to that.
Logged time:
7,48,38
